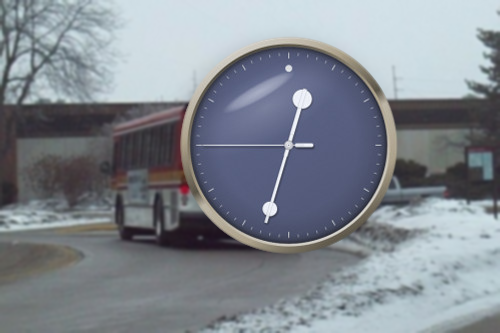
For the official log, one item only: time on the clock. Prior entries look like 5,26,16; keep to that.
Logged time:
12,32,45
